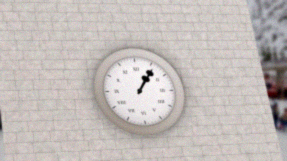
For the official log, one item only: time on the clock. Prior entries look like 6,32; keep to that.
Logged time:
1,06
